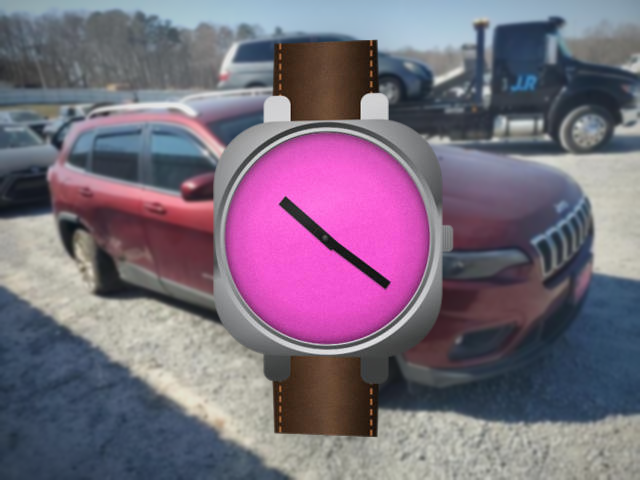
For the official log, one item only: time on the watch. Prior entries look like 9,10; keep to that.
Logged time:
10,21
